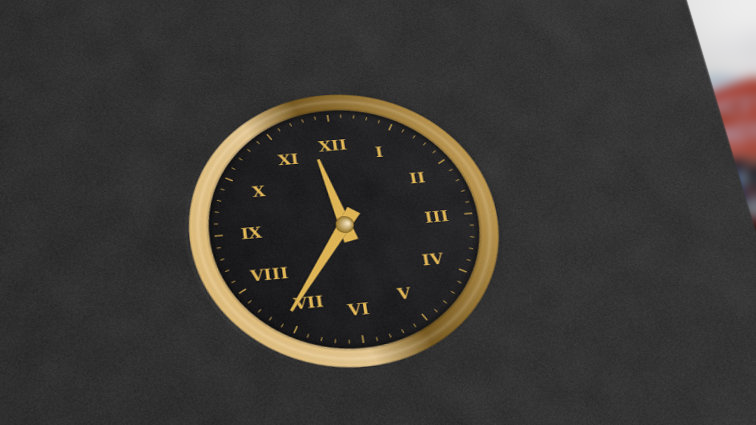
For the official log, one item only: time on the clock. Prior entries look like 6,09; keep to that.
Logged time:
11,36
